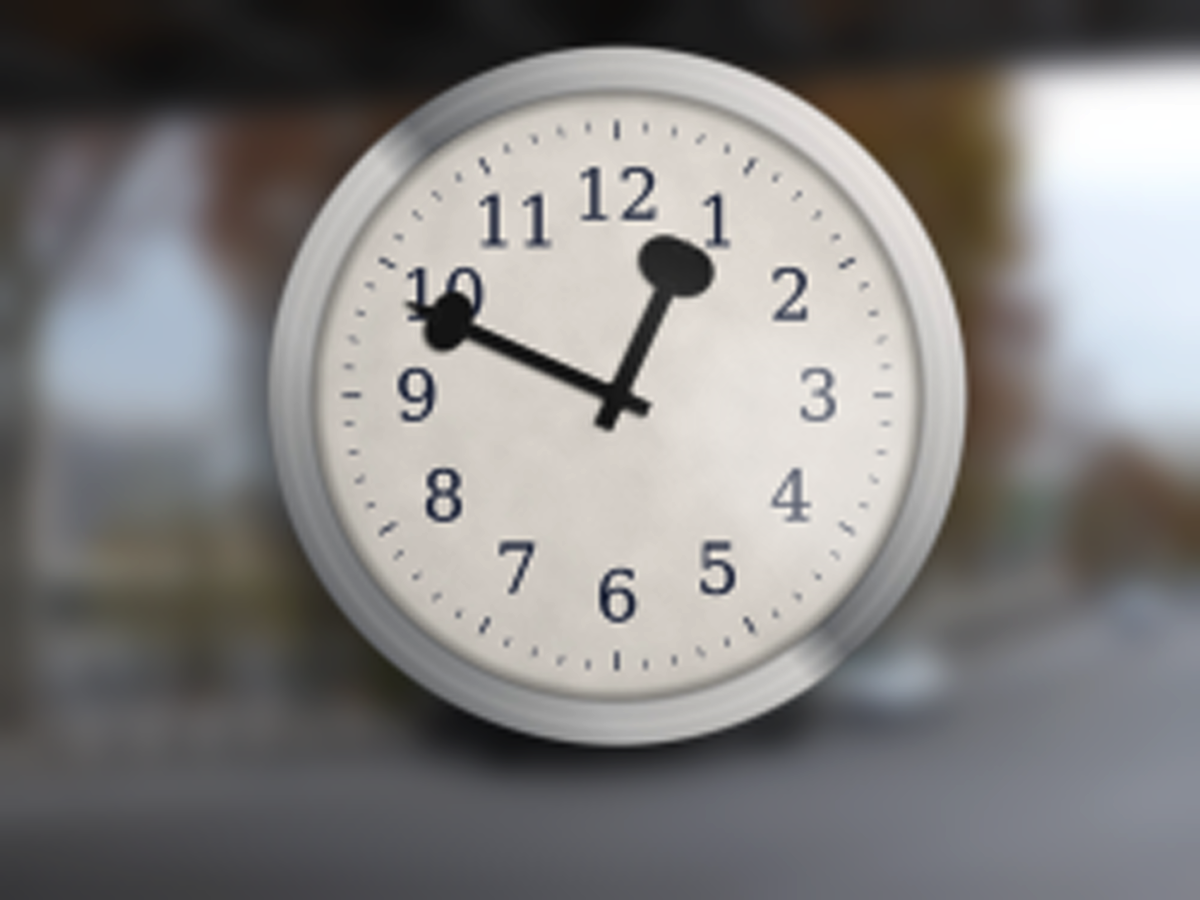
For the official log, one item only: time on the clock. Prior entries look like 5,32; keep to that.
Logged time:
12,49
